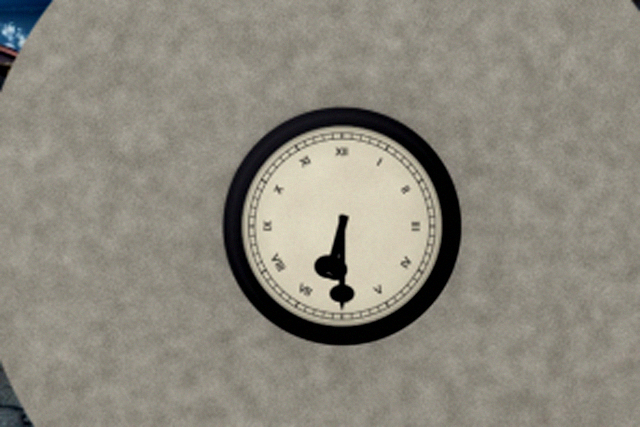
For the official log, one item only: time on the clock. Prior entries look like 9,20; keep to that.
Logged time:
6,30
